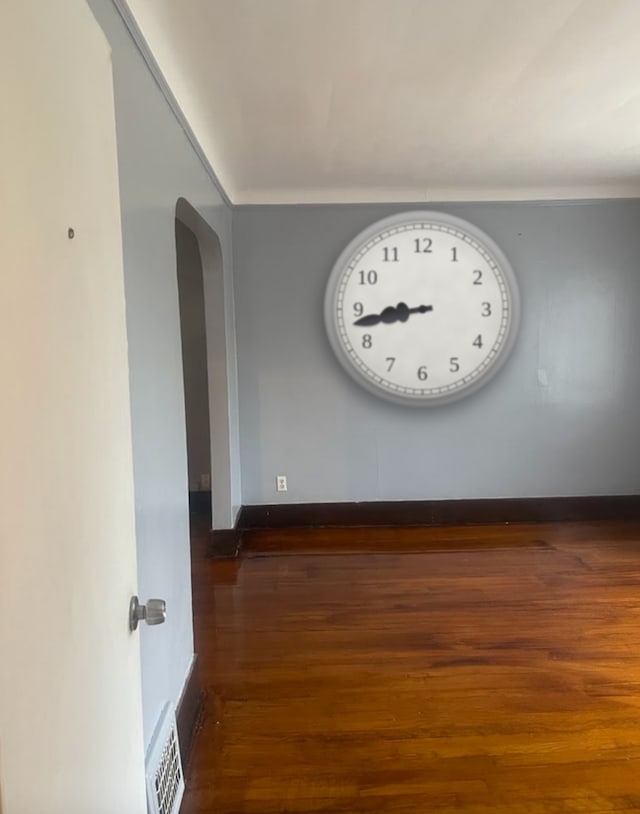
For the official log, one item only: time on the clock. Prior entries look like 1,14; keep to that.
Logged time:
8,43
